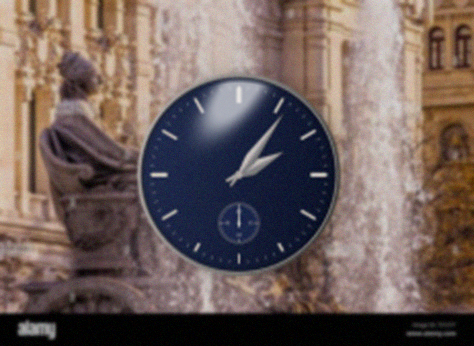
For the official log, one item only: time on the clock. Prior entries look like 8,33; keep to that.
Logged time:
2,06
